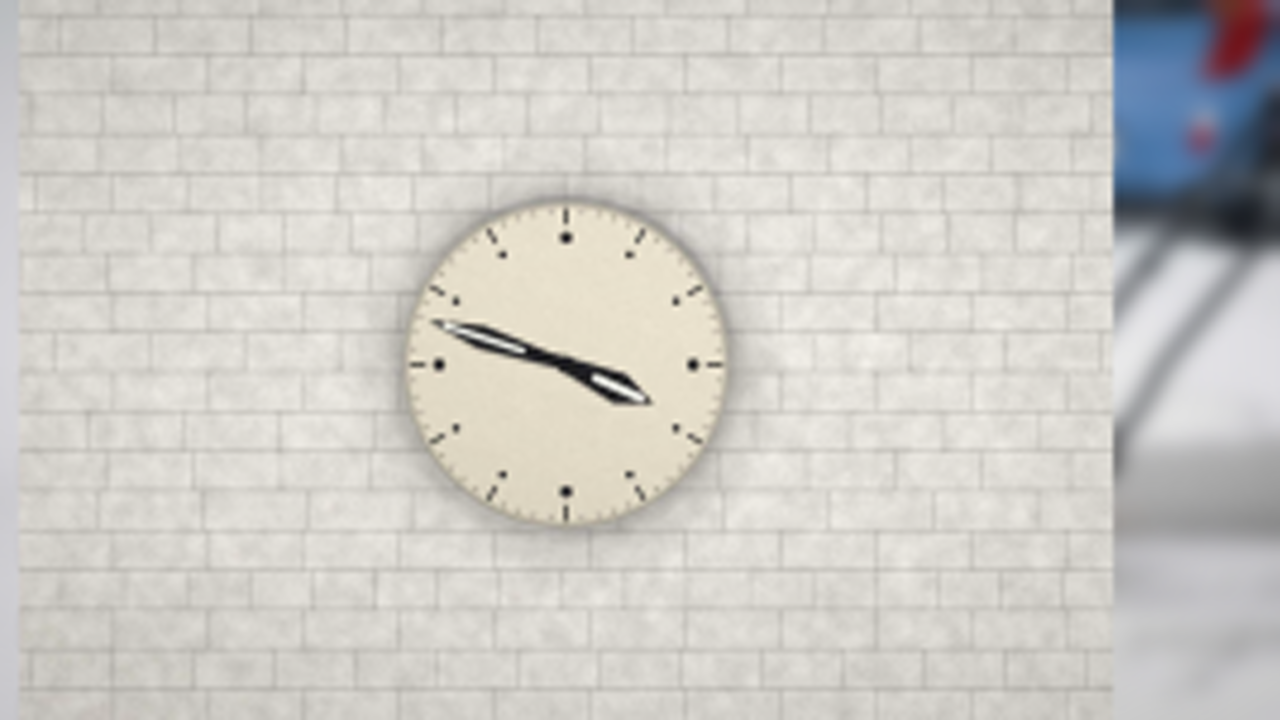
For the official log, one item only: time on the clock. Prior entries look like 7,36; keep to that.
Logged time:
3,48
